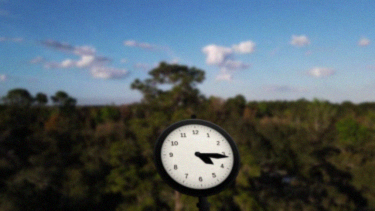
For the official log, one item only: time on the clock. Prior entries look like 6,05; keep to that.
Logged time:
4,16
